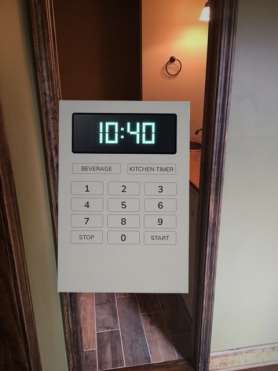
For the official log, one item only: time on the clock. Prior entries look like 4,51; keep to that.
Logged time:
10,40
